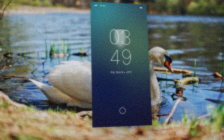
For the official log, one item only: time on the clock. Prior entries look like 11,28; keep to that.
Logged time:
3,49
